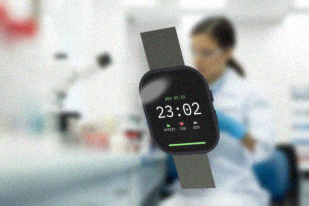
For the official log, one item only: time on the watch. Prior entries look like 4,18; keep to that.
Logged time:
23,02
